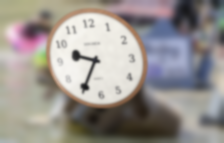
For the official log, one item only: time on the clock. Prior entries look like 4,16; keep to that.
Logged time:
9,35
